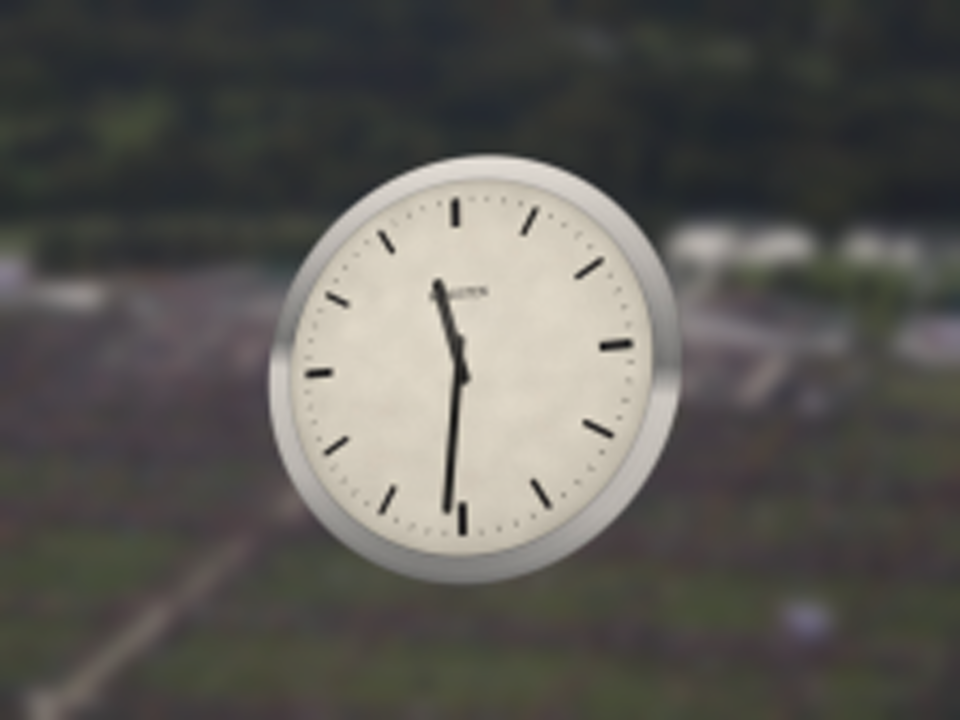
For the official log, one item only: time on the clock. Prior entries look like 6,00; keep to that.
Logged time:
11,31
